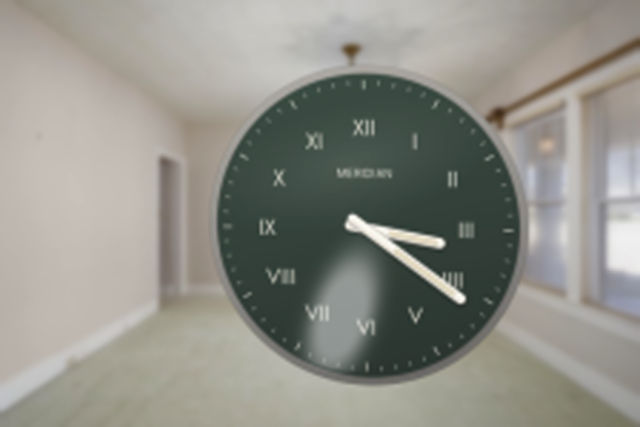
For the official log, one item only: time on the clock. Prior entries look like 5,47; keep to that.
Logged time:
3,21
